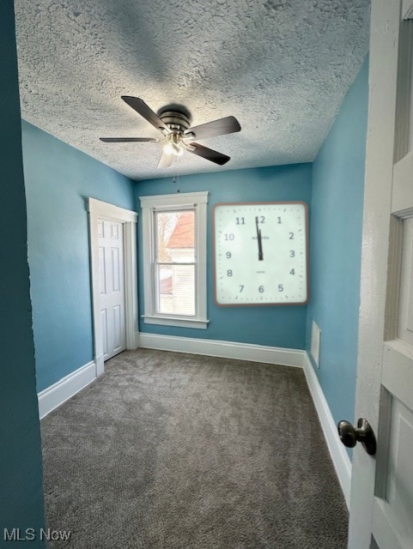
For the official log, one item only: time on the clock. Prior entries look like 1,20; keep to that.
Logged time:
11,59
